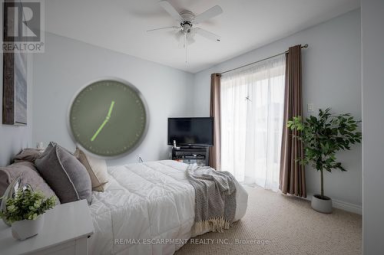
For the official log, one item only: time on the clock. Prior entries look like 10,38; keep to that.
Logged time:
12,36
